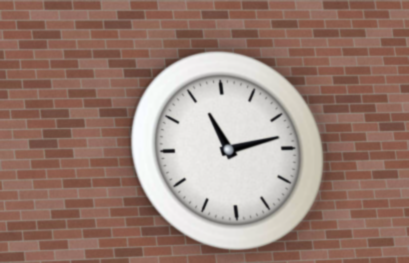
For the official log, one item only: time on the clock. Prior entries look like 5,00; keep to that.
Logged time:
11,13
